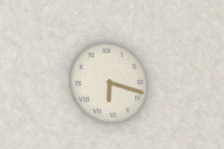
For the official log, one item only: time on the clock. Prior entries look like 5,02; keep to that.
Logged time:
6,18
